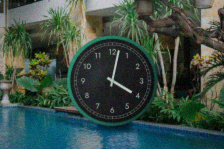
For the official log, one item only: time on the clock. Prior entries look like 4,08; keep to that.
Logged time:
4,02
